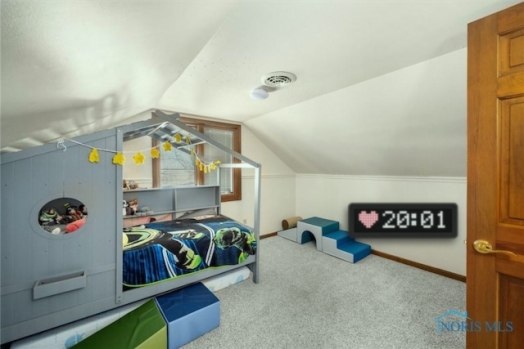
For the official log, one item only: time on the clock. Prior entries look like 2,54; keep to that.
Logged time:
20,01
